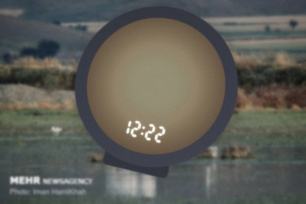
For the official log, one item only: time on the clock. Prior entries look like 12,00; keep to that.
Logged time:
12,22
